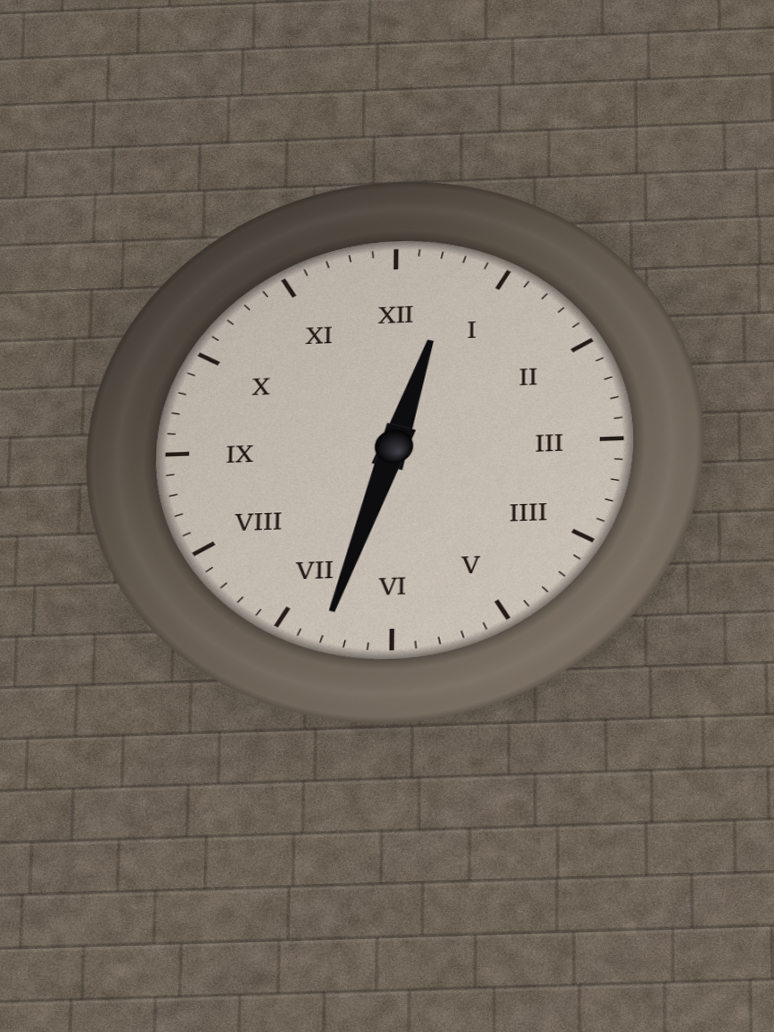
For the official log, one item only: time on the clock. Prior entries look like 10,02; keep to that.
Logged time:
12,33
